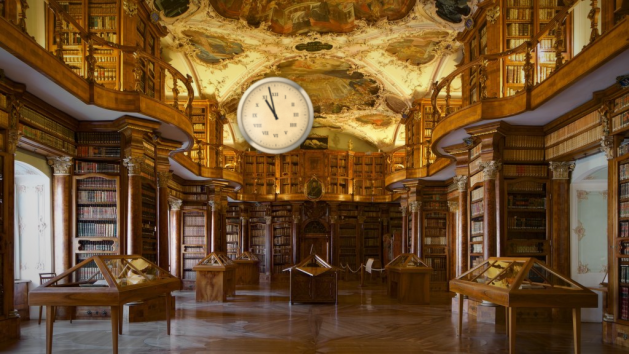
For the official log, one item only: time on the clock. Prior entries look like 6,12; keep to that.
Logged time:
10,58
